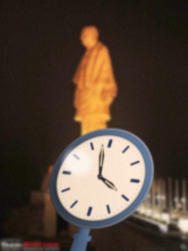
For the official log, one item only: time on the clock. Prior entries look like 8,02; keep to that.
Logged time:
3,58
